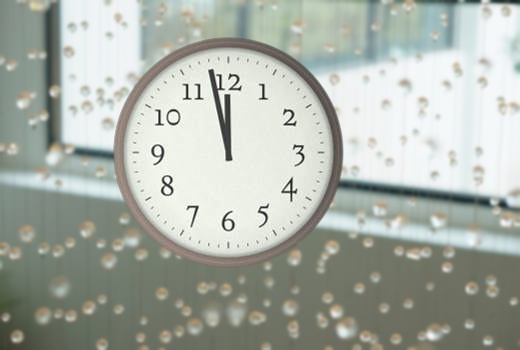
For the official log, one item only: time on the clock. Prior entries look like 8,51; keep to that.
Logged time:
11,58
